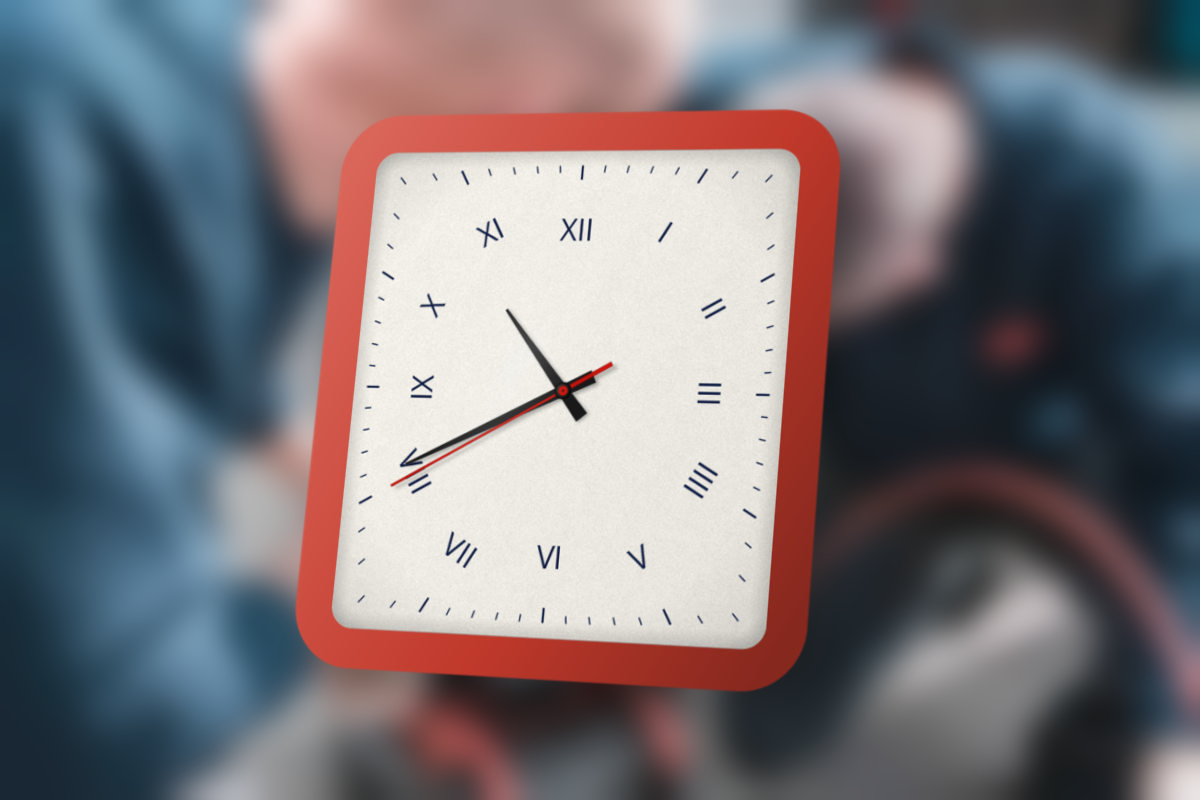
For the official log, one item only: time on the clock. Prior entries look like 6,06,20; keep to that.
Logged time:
10,40,40
